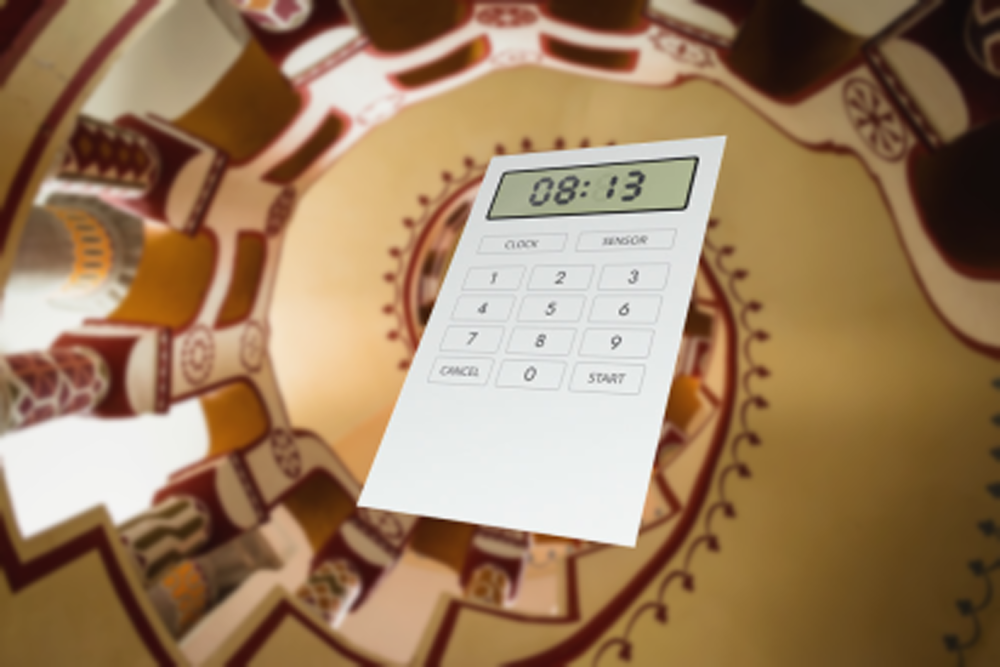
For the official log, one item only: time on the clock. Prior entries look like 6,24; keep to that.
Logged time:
8,13
